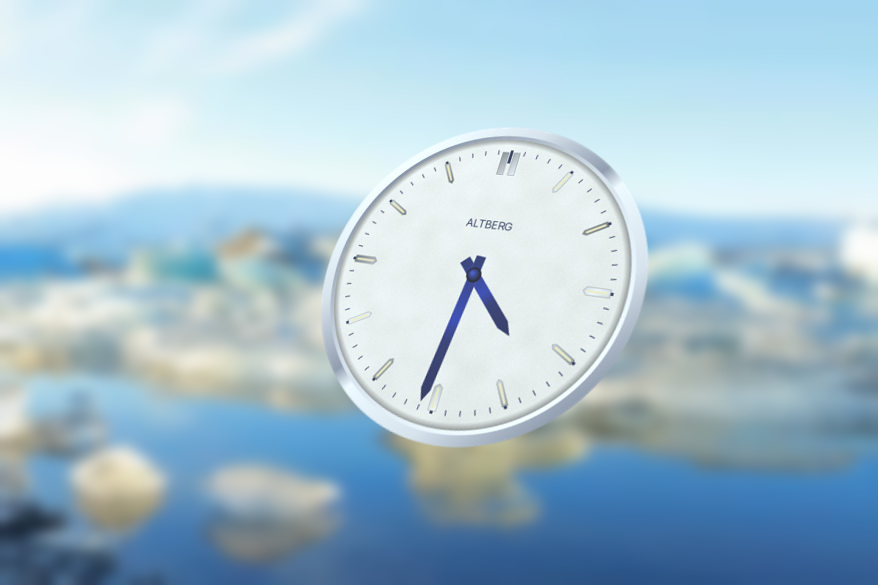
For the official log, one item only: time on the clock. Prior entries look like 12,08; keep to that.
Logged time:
4,31
